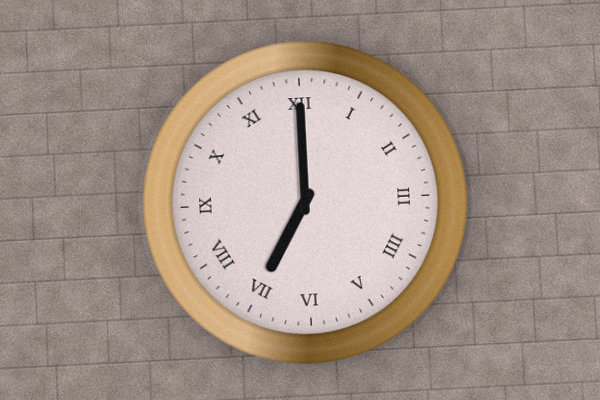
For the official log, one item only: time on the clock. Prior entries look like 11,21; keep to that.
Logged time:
7,00
